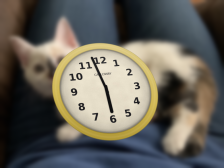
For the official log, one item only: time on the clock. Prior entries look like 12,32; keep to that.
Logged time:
5,58
